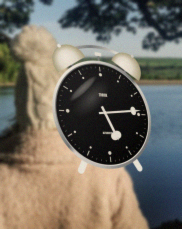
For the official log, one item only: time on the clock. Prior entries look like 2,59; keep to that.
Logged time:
5,14
